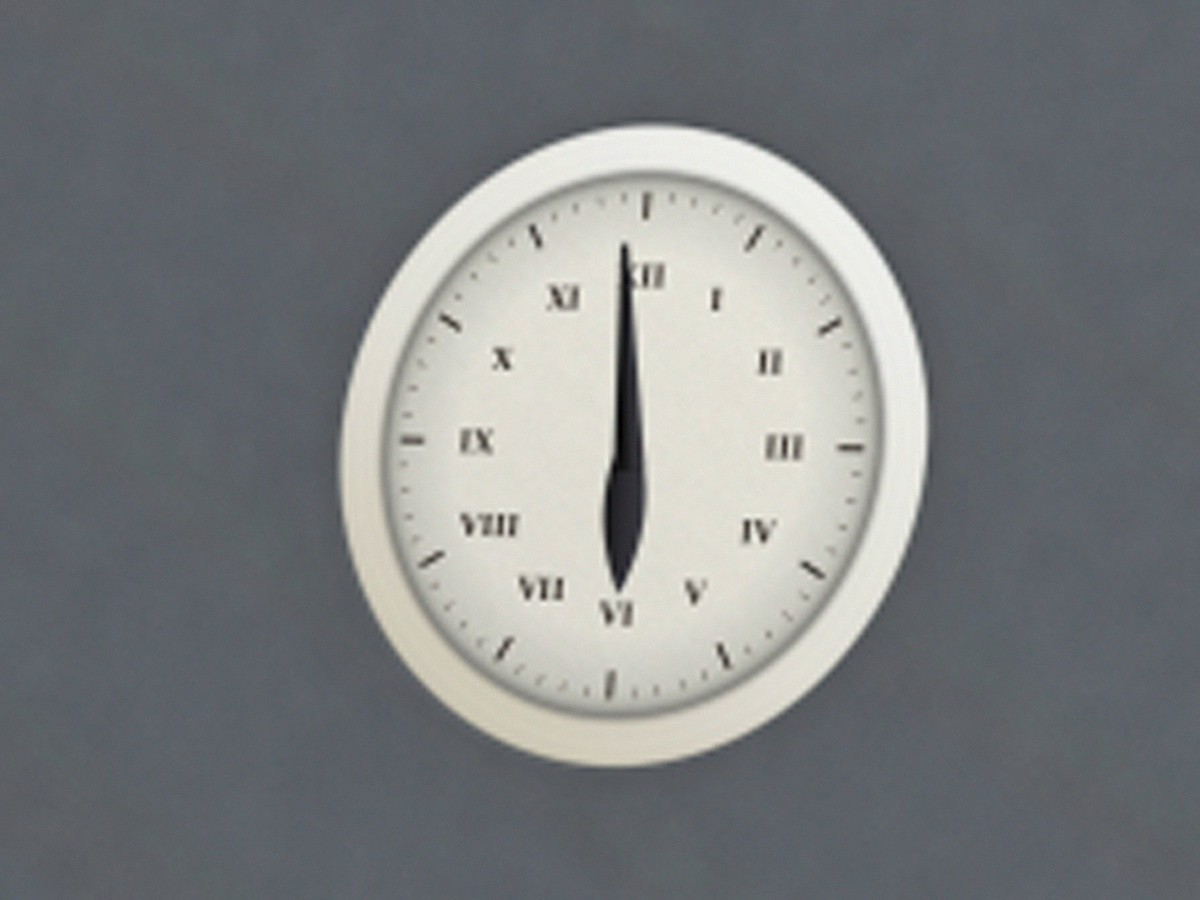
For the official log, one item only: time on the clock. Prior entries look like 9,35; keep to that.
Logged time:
5,59
